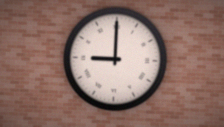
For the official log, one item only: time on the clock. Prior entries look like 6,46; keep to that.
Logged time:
9,00
